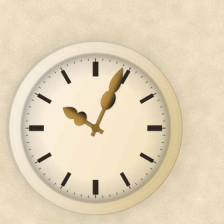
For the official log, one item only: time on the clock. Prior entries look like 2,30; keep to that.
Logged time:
10,04
